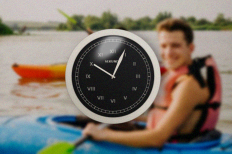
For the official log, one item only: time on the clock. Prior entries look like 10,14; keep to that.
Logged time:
10,04
